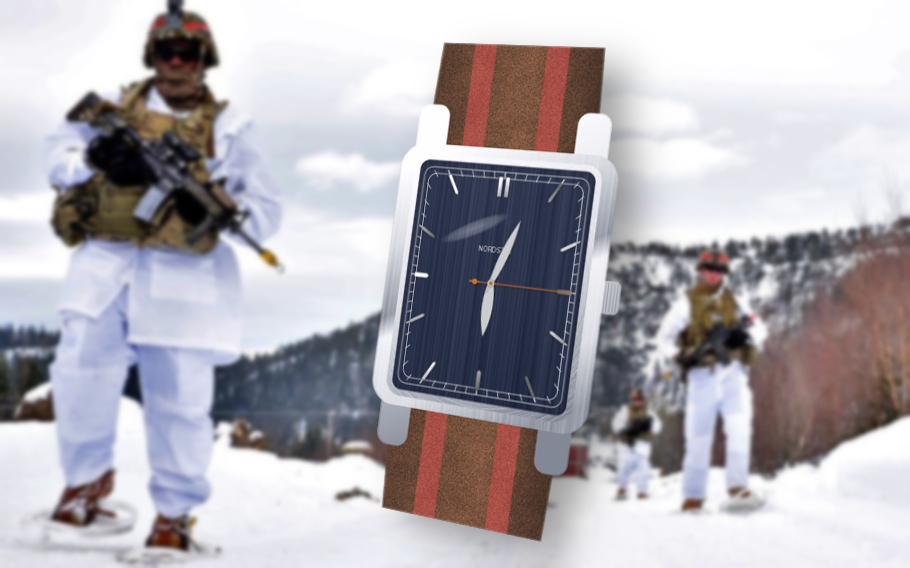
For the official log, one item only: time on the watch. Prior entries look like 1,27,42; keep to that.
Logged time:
6,03,15
